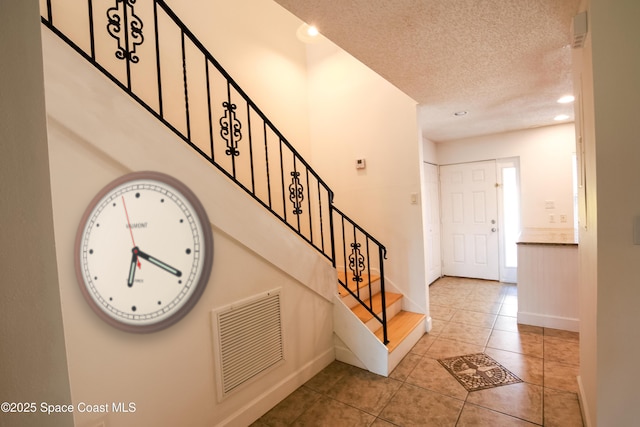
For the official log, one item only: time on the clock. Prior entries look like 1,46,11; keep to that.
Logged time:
6,18,57
